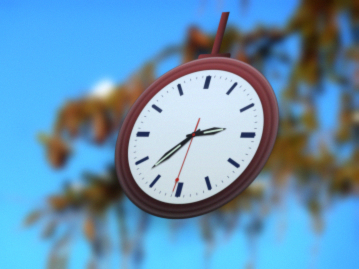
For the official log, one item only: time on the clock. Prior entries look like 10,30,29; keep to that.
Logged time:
2,37,31
